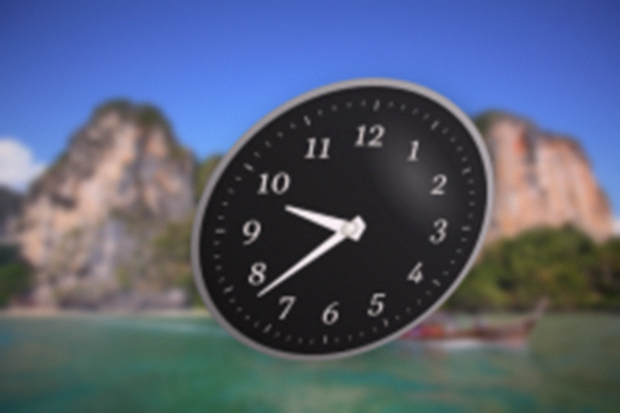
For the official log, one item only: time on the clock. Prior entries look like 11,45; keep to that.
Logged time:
9,38
